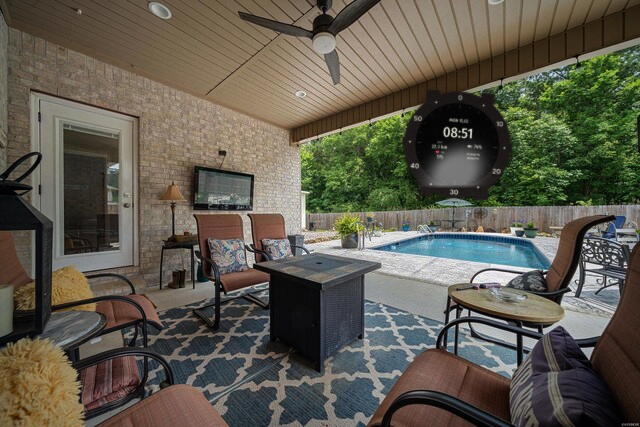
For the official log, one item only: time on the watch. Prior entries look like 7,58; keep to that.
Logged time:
8,51
